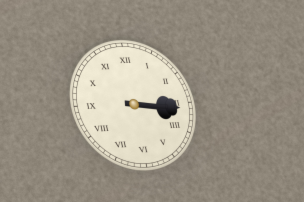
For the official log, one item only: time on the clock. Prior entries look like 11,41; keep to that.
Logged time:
3,16
